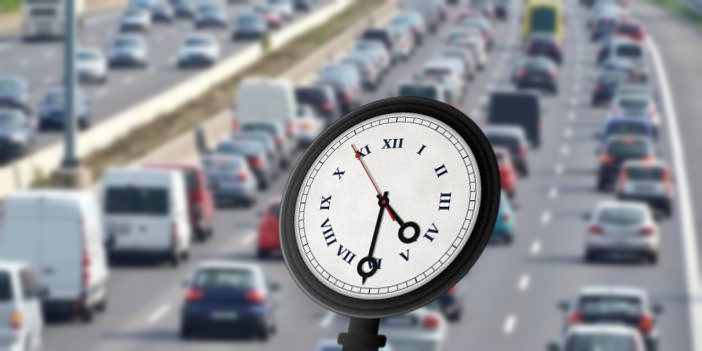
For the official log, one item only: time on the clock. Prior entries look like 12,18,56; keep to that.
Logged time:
4,30,54
